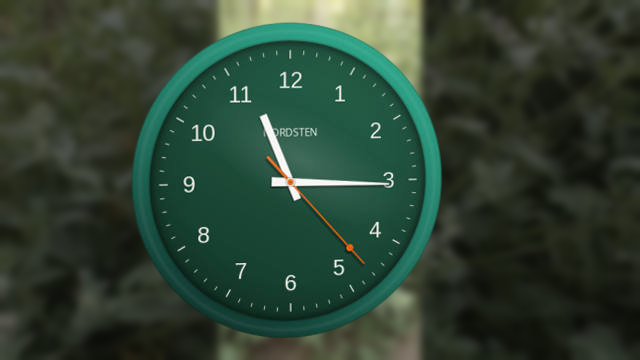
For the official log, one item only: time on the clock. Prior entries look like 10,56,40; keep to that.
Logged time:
11,15,23
